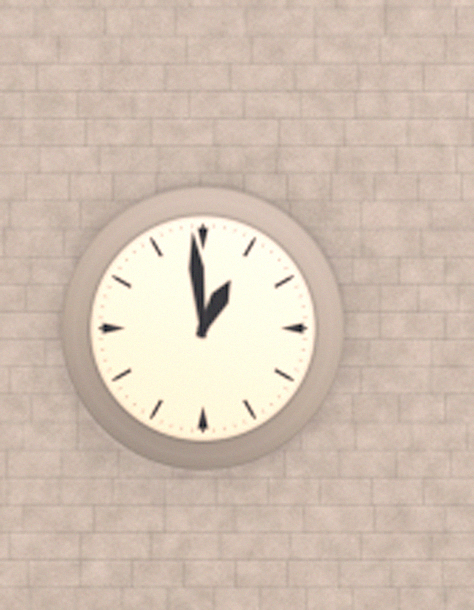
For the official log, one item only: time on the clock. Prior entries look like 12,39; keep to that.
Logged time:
12,59
